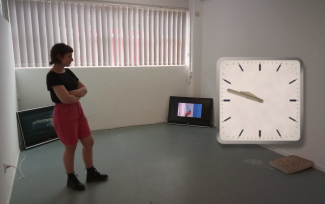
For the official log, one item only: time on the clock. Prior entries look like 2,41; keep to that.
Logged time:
9,48
